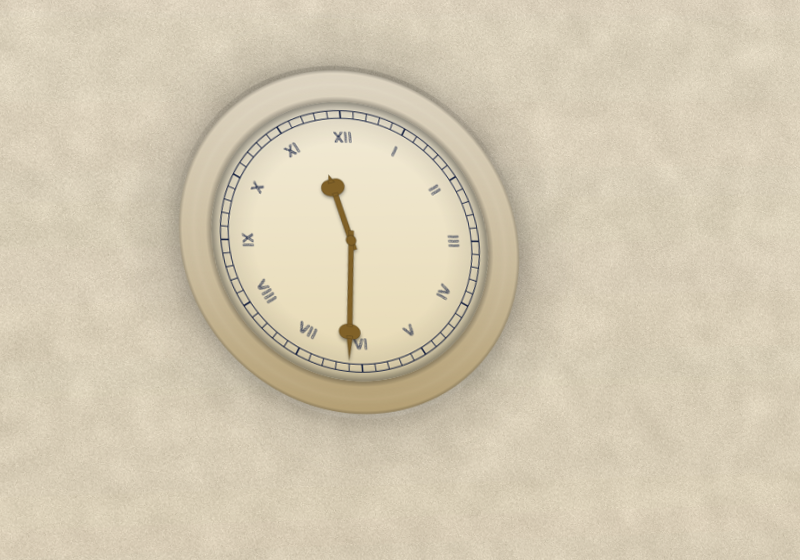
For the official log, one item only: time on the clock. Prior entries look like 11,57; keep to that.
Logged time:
11,31
